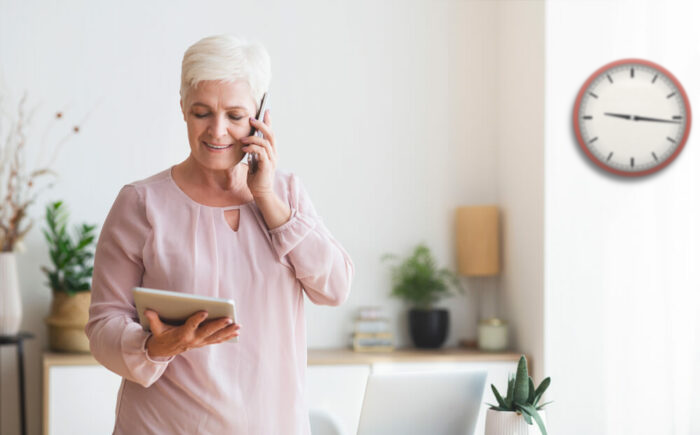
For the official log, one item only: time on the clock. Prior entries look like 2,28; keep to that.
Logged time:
9,16
